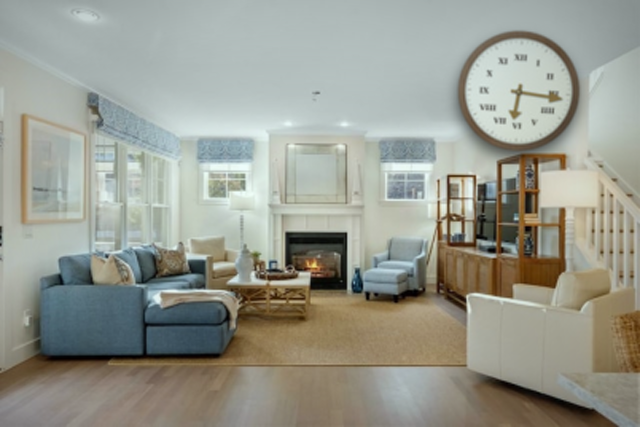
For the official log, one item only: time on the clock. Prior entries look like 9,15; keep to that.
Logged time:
6,16
